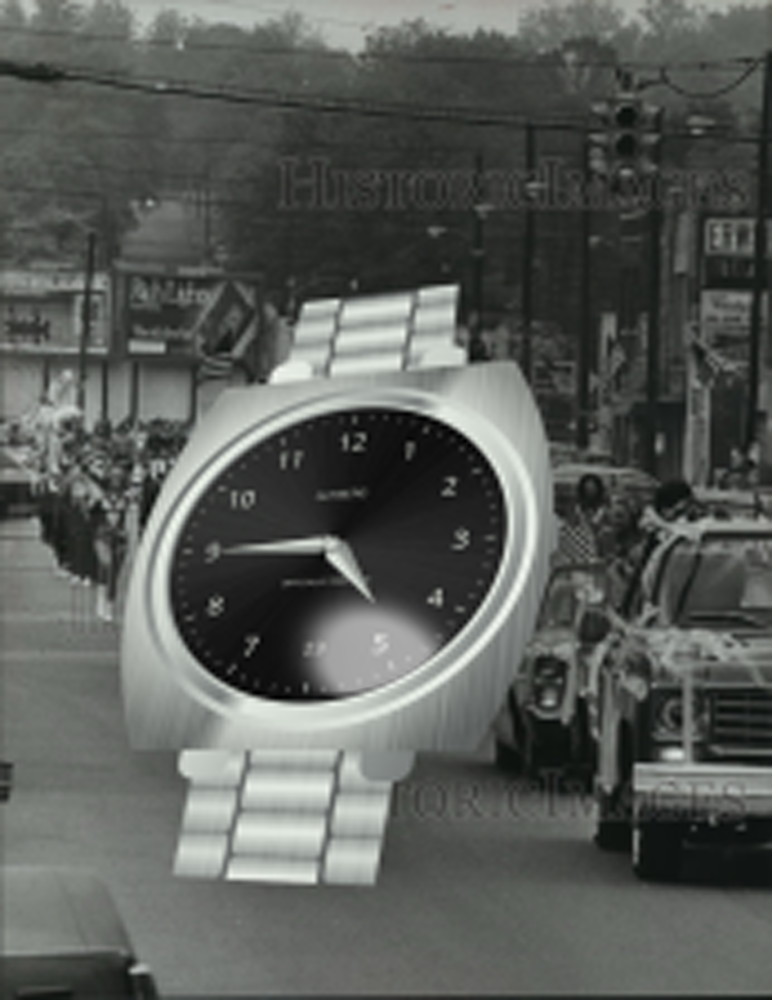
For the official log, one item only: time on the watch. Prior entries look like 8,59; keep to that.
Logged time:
4,45
